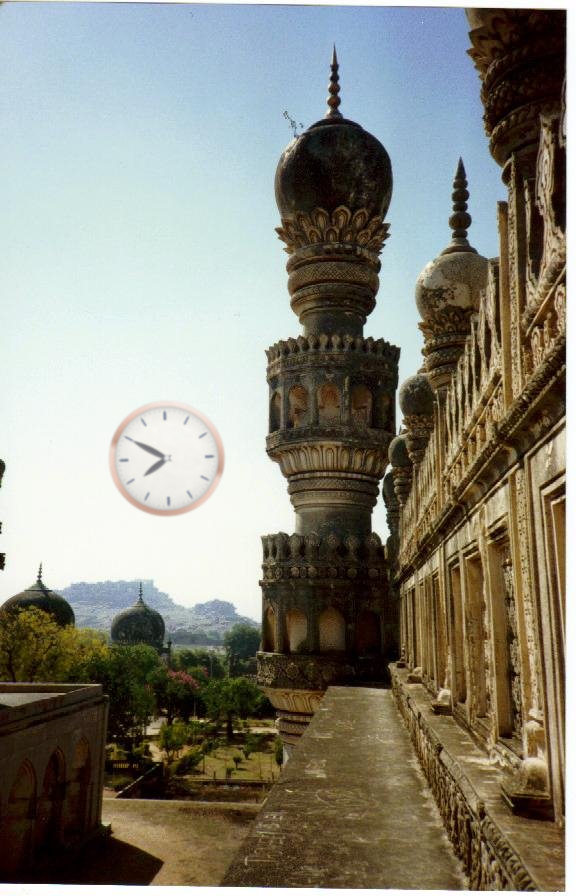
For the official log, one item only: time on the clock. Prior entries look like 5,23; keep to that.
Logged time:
7,50
